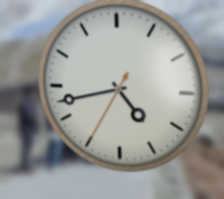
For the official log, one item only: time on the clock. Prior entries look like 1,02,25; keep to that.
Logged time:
4,42,35
